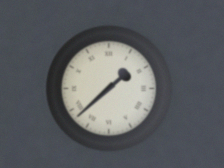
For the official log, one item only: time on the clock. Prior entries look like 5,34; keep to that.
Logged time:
1,38
